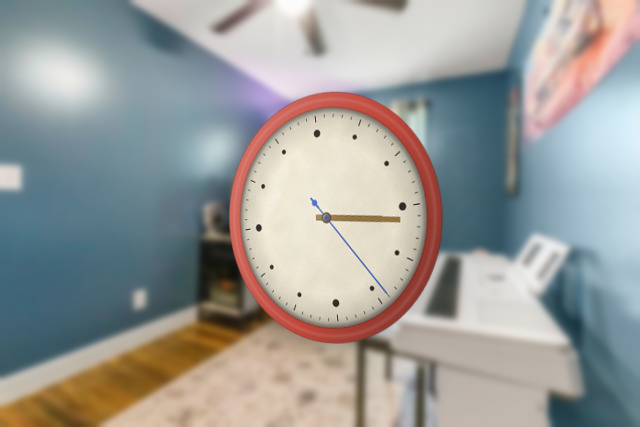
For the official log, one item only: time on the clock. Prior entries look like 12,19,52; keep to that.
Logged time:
3,16,24
